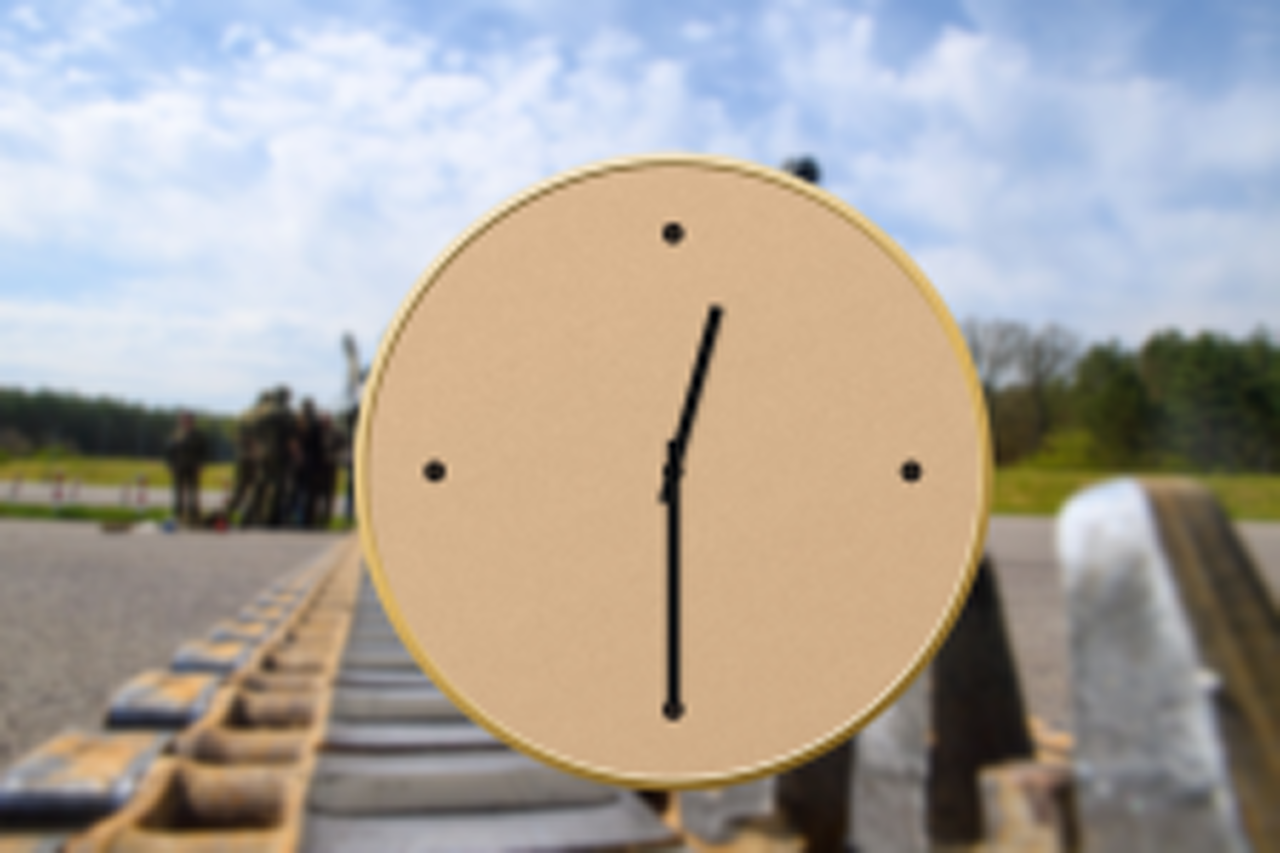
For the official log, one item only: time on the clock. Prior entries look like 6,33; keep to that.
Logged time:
12,30
